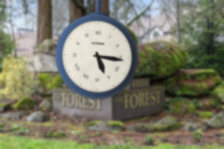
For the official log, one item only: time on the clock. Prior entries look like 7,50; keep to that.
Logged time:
5,16
